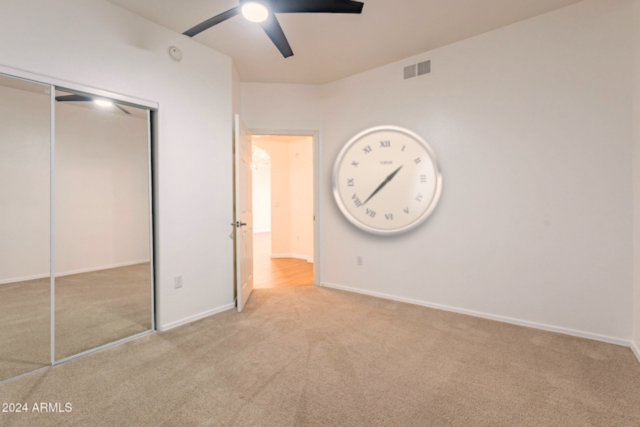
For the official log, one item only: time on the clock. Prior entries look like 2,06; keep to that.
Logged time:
1,38
